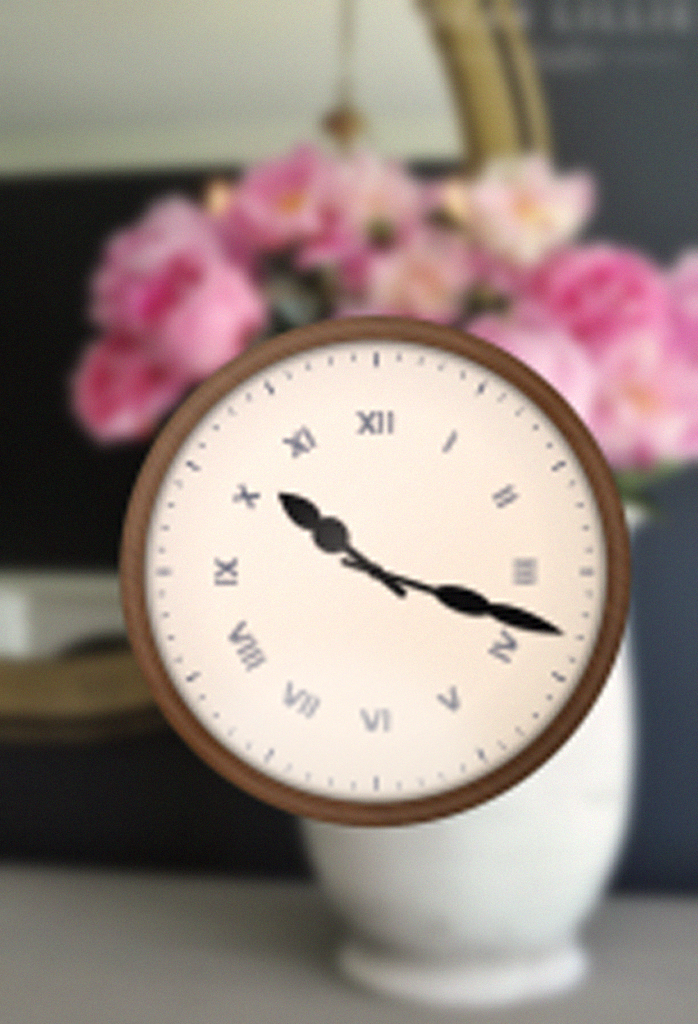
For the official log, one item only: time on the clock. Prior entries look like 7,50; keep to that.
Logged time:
10,18
